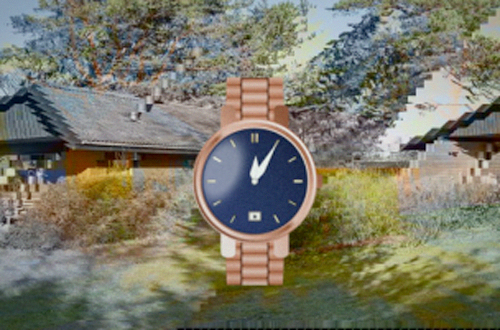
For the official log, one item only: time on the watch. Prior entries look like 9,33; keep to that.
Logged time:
12,05
